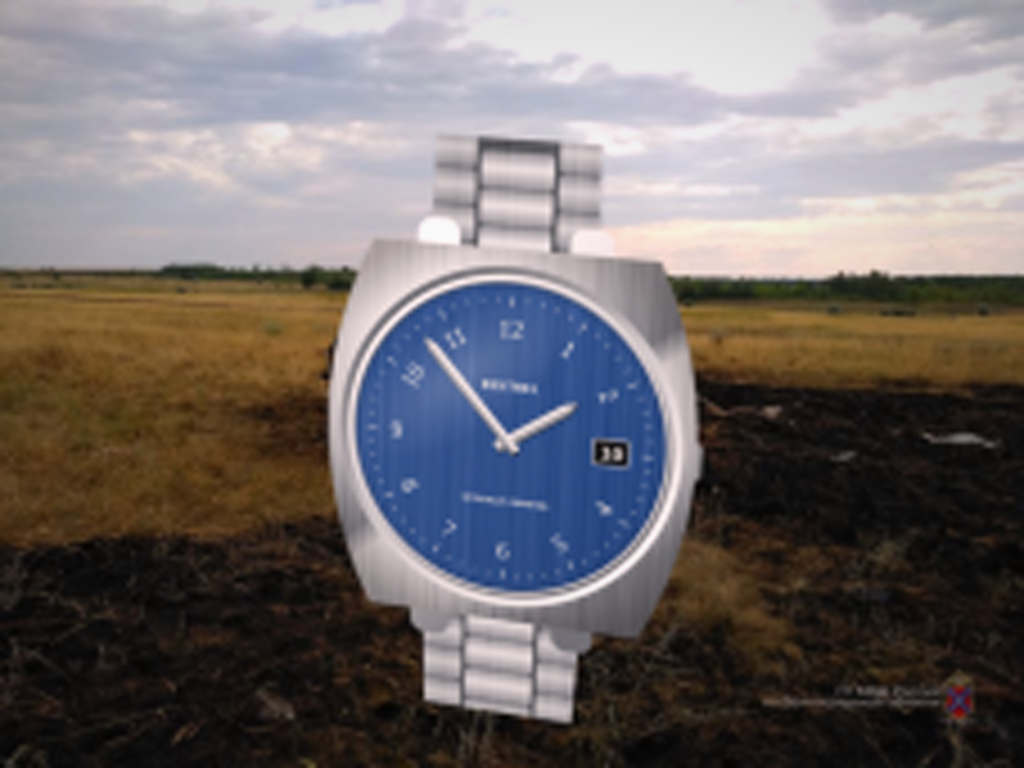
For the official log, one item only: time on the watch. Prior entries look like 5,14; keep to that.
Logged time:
1,53
